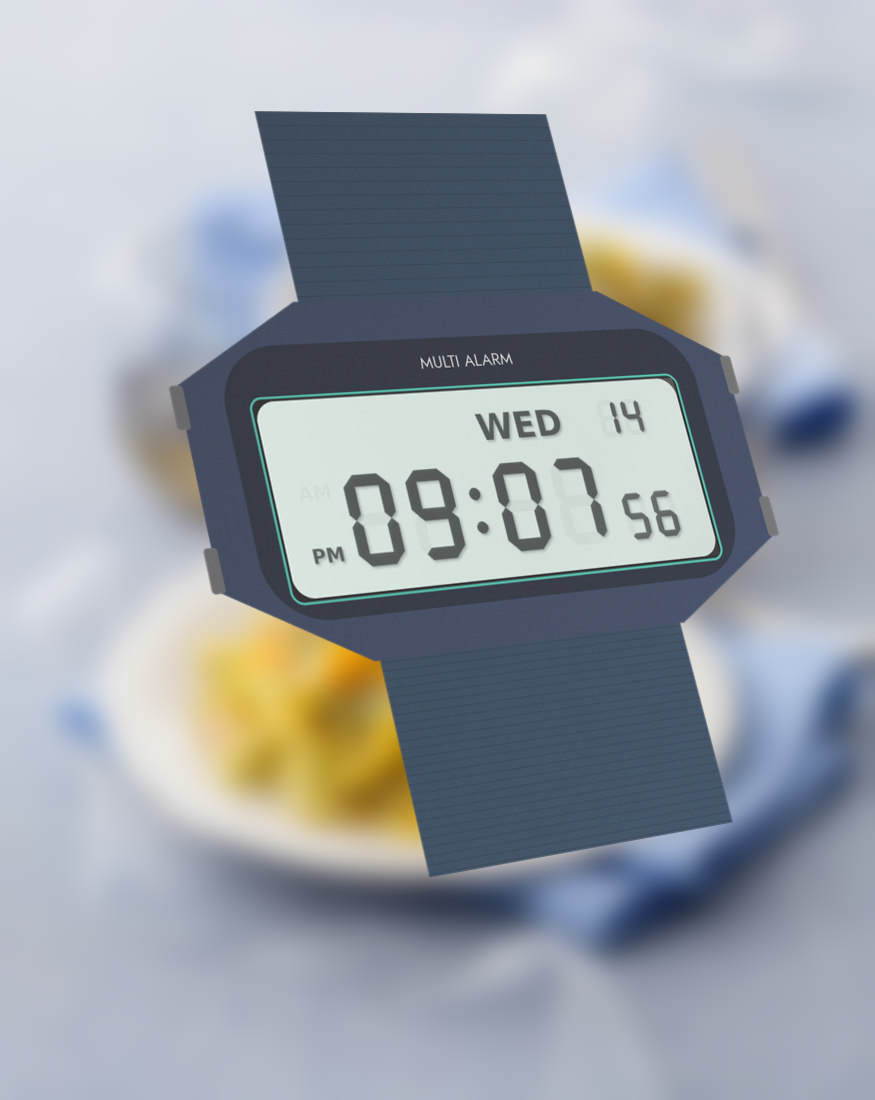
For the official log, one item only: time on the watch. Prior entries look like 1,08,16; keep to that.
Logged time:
9,07,56
